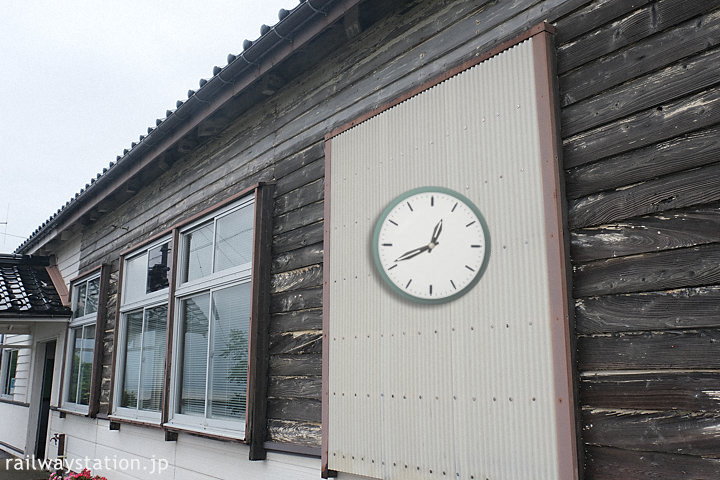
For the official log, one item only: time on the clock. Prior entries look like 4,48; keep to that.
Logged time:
12,41
